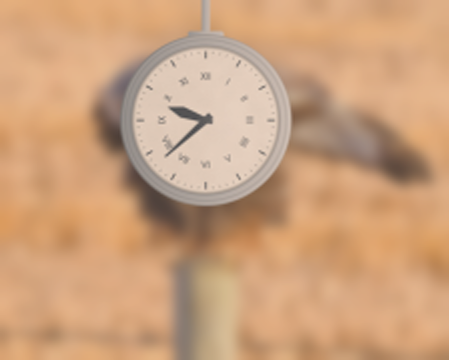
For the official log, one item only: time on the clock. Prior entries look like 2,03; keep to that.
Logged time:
9,38
